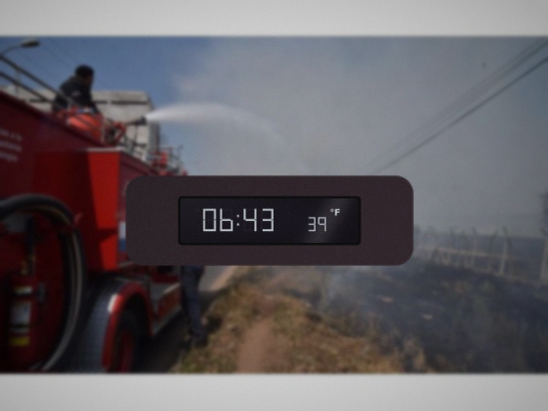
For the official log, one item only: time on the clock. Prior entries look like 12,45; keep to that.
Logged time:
6,43
